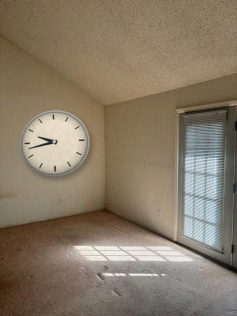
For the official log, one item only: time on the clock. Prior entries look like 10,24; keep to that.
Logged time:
9,43
